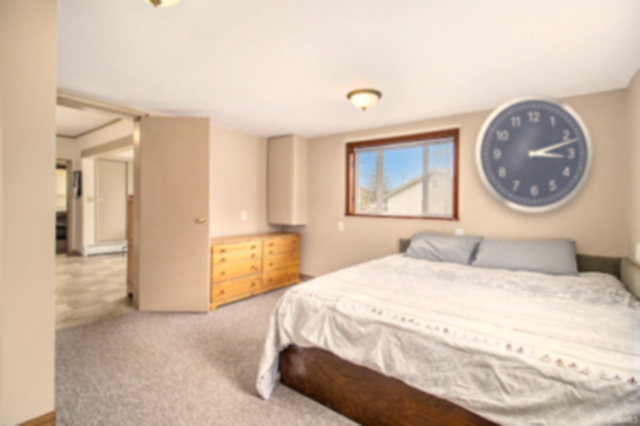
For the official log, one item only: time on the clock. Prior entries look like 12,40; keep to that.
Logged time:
3,12
